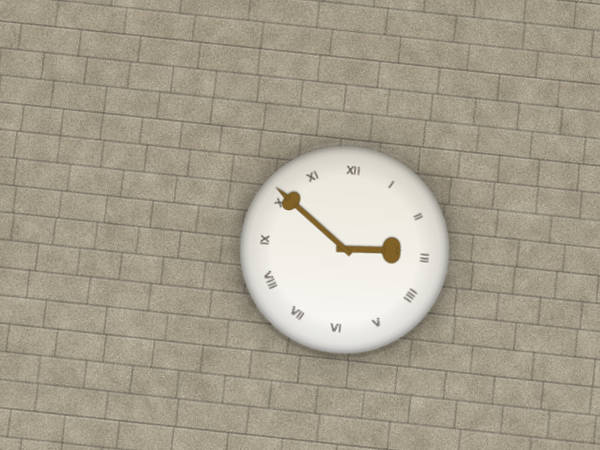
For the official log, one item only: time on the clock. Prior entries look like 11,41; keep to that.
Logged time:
2,51
